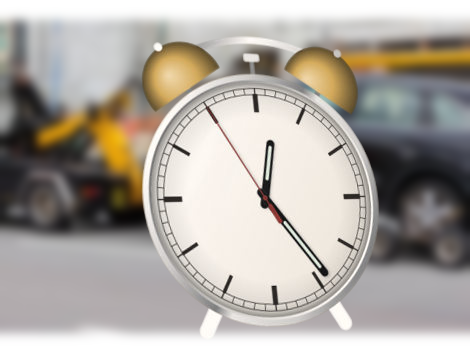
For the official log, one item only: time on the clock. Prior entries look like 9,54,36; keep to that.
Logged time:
12,23,55
